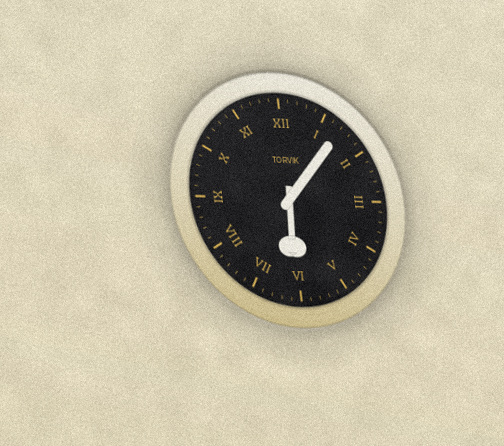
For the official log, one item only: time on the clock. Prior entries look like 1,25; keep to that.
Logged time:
6,07
